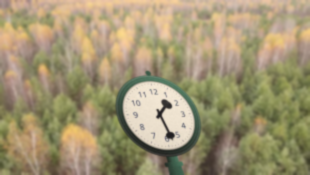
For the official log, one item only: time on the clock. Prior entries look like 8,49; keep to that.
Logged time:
1,28
